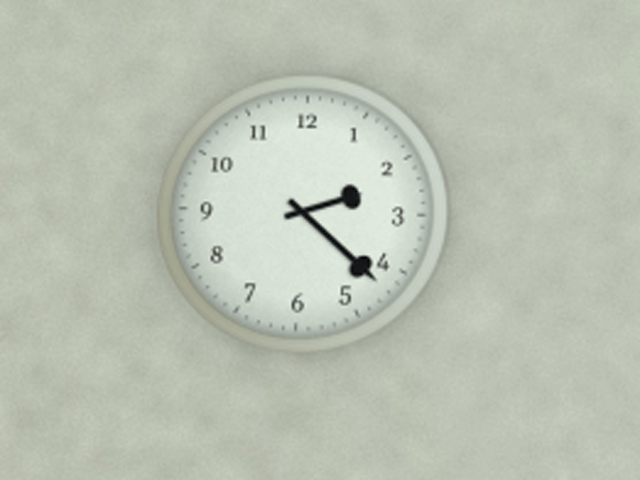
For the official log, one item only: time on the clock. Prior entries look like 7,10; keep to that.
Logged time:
2,22
